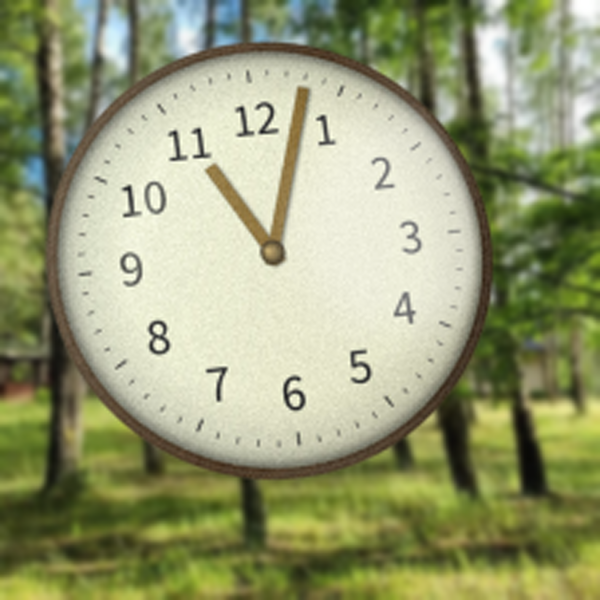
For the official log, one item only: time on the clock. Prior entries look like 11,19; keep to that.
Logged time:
11,03
